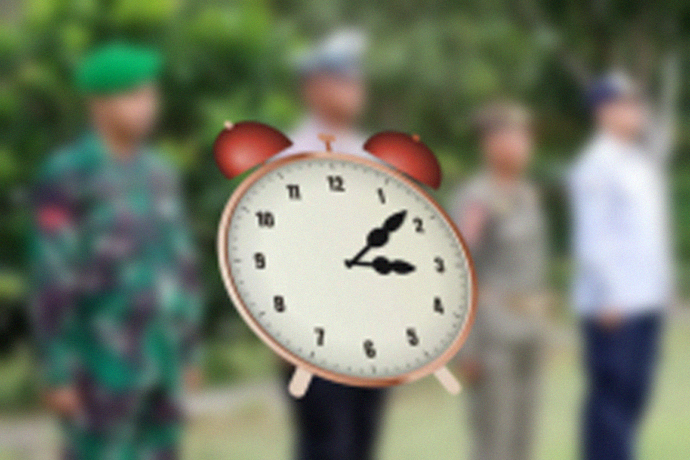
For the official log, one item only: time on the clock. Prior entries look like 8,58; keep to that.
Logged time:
3,08
